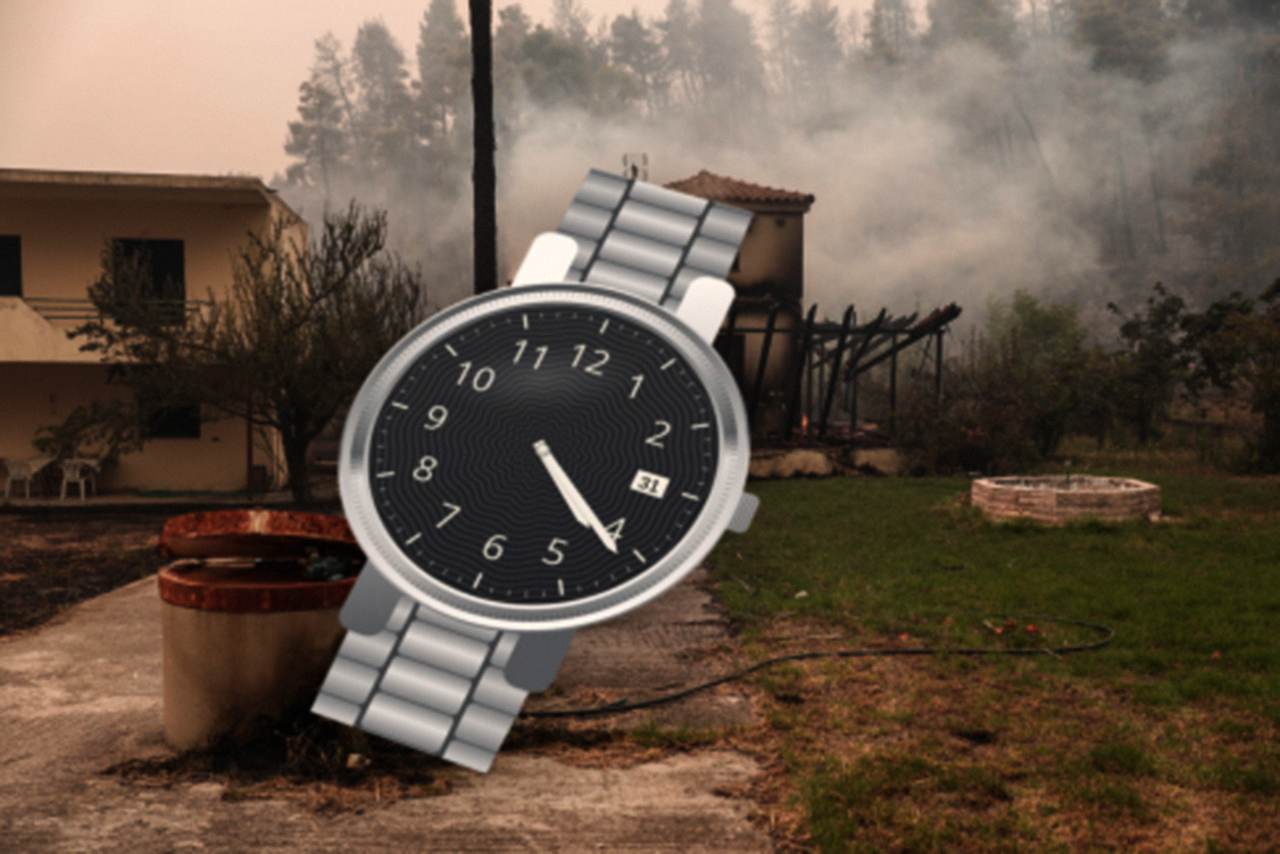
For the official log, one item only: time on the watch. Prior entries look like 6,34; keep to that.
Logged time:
4,21
